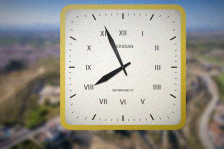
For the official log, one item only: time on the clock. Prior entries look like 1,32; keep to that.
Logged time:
7,56
